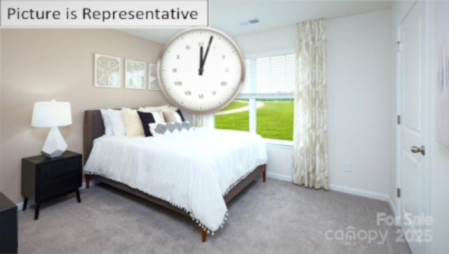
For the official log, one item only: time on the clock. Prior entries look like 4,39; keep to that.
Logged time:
12,03
